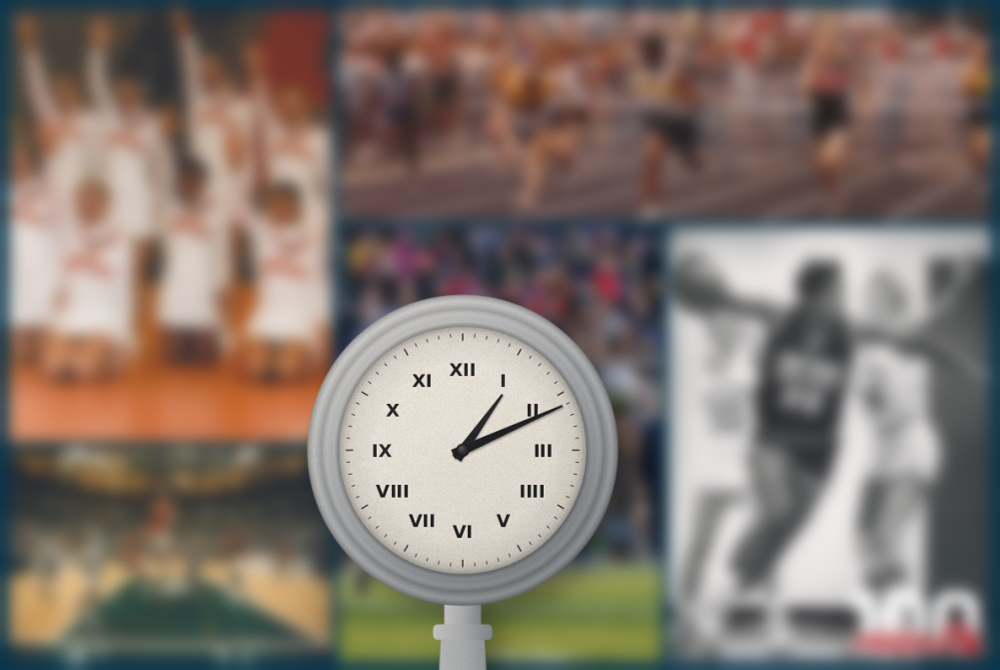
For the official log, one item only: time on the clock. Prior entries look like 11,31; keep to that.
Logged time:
1,11
